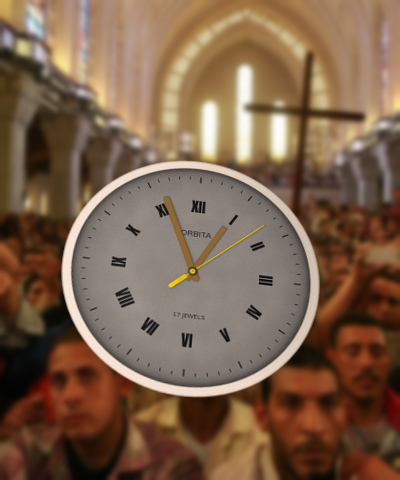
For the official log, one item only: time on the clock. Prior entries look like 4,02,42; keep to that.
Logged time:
12,56,08
